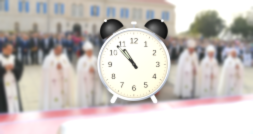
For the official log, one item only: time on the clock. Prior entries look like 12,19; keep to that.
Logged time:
10,53
